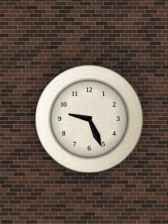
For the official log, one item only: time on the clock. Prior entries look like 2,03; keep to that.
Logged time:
9,26
